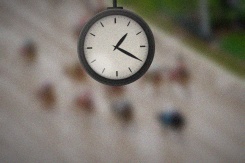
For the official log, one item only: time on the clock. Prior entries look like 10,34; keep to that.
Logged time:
1,20
